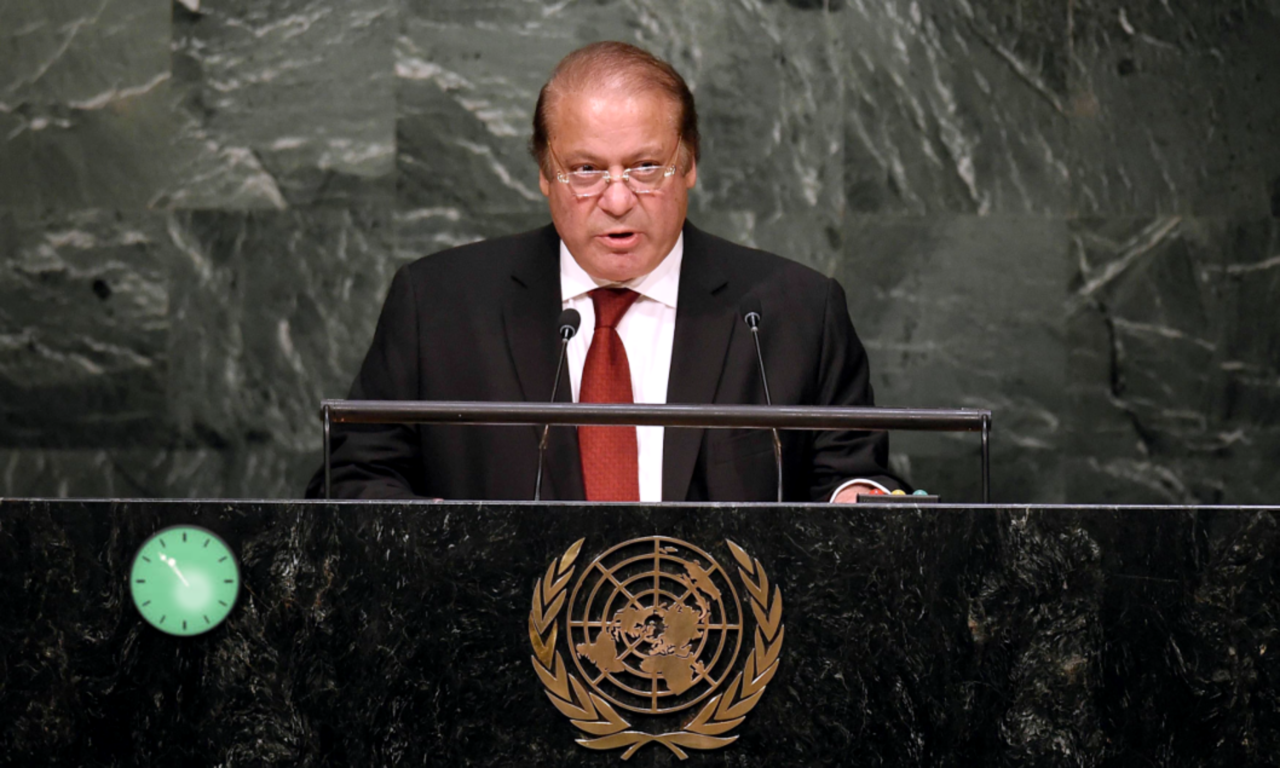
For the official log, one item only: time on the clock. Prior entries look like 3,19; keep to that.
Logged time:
10,53
